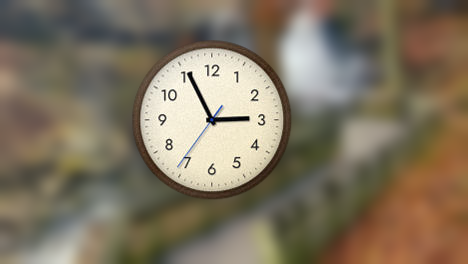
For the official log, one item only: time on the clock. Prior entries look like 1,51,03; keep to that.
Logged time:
2,55,36
